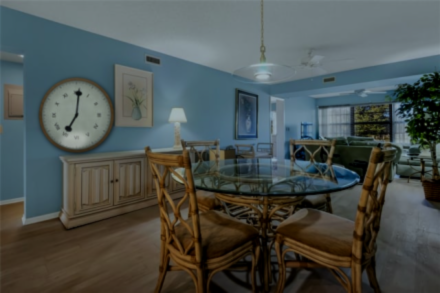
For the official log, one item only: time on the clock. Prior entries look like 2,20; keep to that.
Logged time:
7,01
